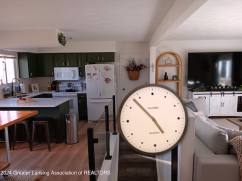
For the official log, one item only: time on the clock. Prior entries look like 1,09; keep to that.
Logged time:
4,53
